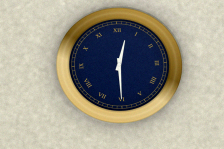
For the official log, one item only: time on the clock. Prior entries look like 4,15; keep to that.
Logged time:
12,30
